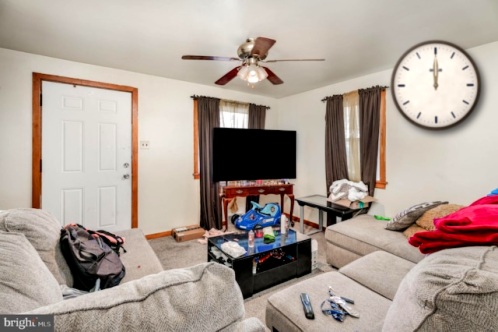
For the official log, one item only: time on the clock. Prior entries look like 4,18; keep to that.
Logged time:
12,00
